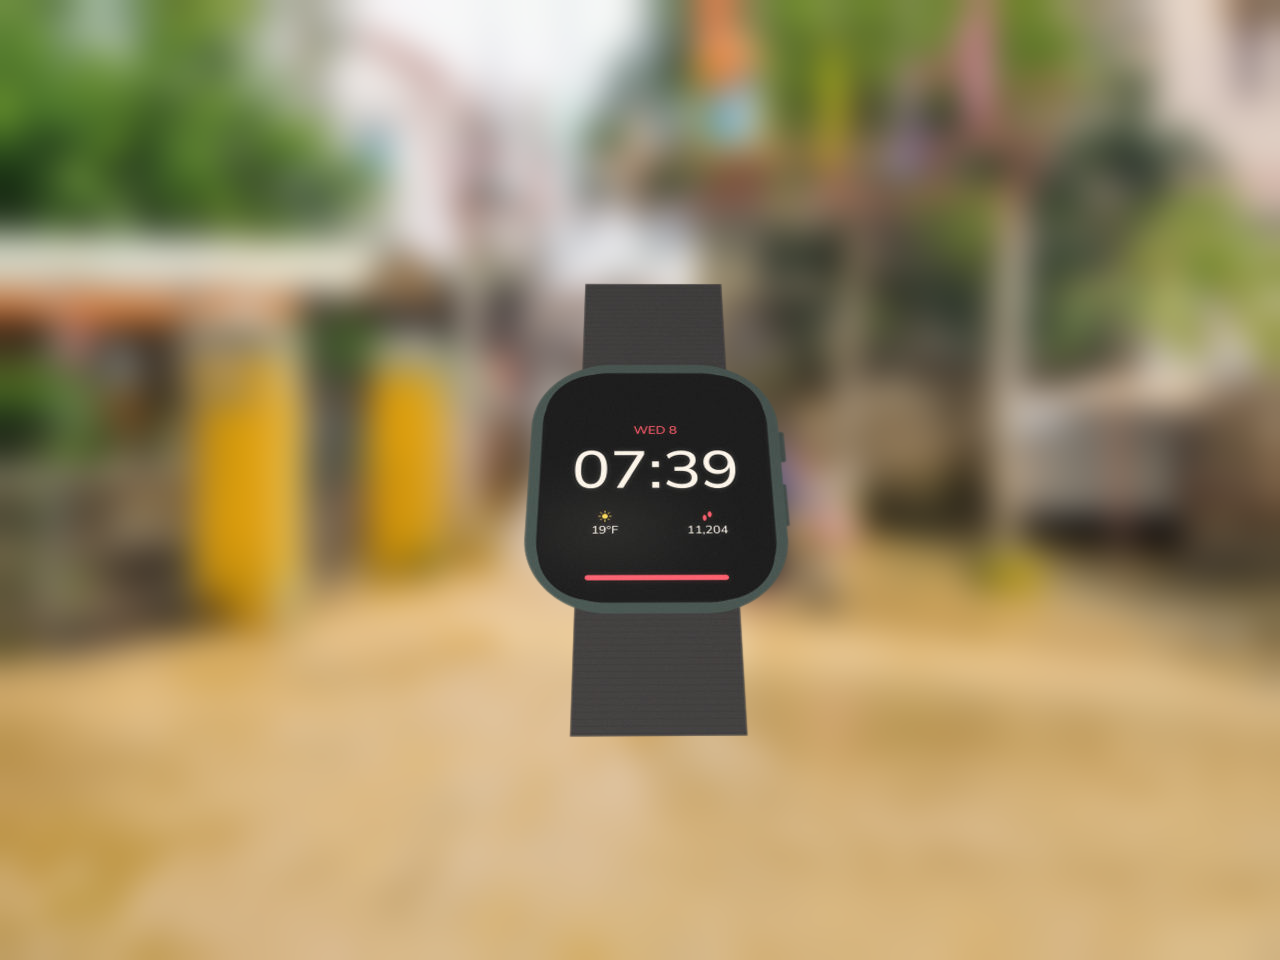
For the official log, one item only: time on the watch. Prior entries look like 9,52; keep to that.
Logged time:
7,39
